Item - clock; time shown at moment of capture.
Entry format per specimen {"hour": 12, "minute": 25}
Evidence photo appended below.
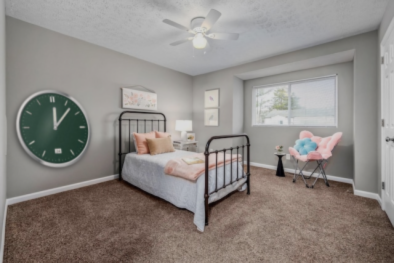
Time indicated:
{"hour": 12, "minute": 7}
